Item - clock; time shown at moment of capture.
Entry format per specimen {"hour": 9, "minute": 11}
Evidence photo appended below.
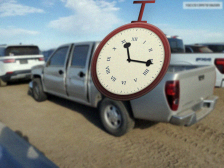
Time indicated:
{"hour": 11, "minute": 16}
